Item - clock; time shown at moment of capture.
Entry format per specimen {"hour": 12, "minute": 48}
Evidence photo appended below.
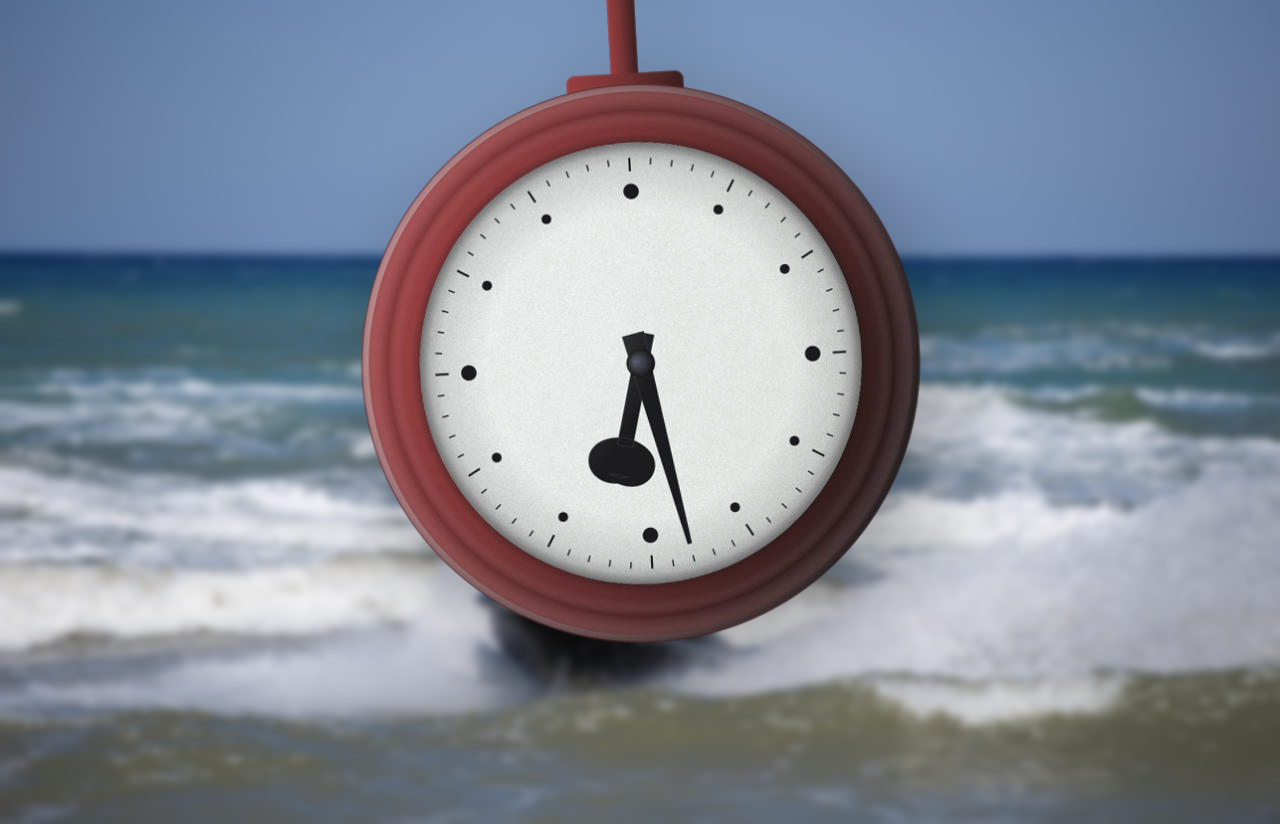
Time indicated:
{"hour": 6, "minute": 28}
